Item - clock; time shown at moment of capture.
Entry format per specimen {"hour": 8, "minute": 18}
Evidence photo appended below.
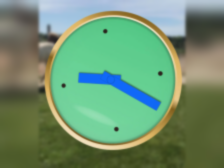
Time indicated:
{"hour": 9, "minute": 21}
